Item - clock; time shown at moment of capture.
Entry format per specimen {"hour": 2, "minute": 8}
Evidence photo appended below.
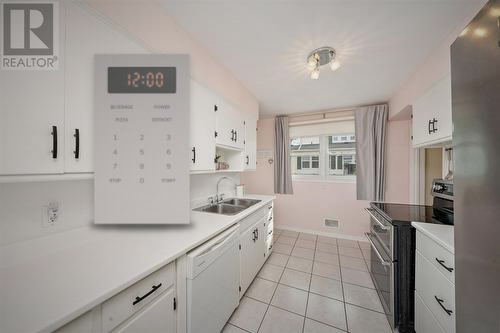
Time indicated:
{"hour": 12, "minute": 0}
